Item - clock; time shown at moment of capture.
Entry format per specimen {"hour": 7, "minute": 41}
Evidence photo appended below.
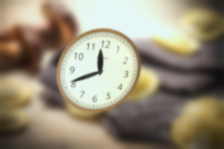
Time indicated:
{"hour": 11, "minute": 41}
